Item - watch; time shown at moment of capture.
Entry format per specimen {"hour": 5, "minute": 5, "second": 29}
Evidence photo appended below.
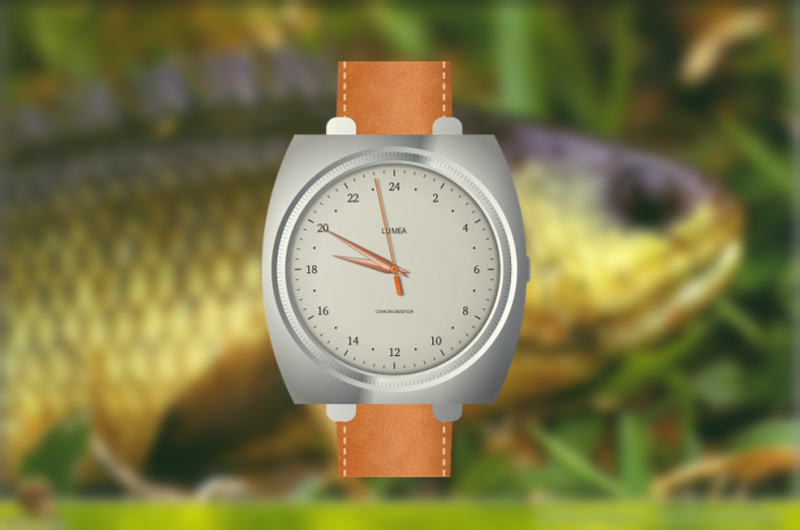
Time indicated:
{"hour": 18, "minute": 49, "second": 58}
